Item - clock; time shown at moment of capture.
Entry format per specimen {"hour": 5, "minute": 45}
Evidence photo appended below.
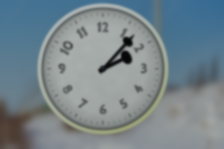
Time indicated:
{"hour": 2, "minute": 7}
